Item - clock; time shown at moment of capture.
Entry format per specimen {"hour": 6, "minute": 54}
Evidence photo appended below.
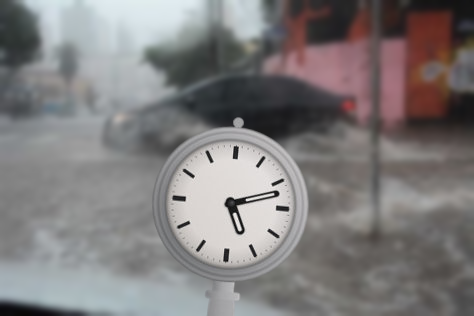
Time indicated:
{"hour": 5, "minute": 12}
